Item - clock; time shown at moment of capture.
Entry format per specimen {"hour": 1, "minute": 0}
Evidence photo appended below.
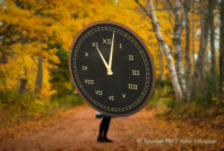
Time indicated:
{"hour": 11, "minute": 2}
